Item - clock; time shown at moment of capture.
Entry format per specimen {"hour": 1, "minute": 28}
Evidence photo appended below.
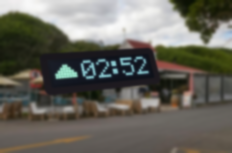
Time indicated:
{"hour": 2, "minute": 52}
